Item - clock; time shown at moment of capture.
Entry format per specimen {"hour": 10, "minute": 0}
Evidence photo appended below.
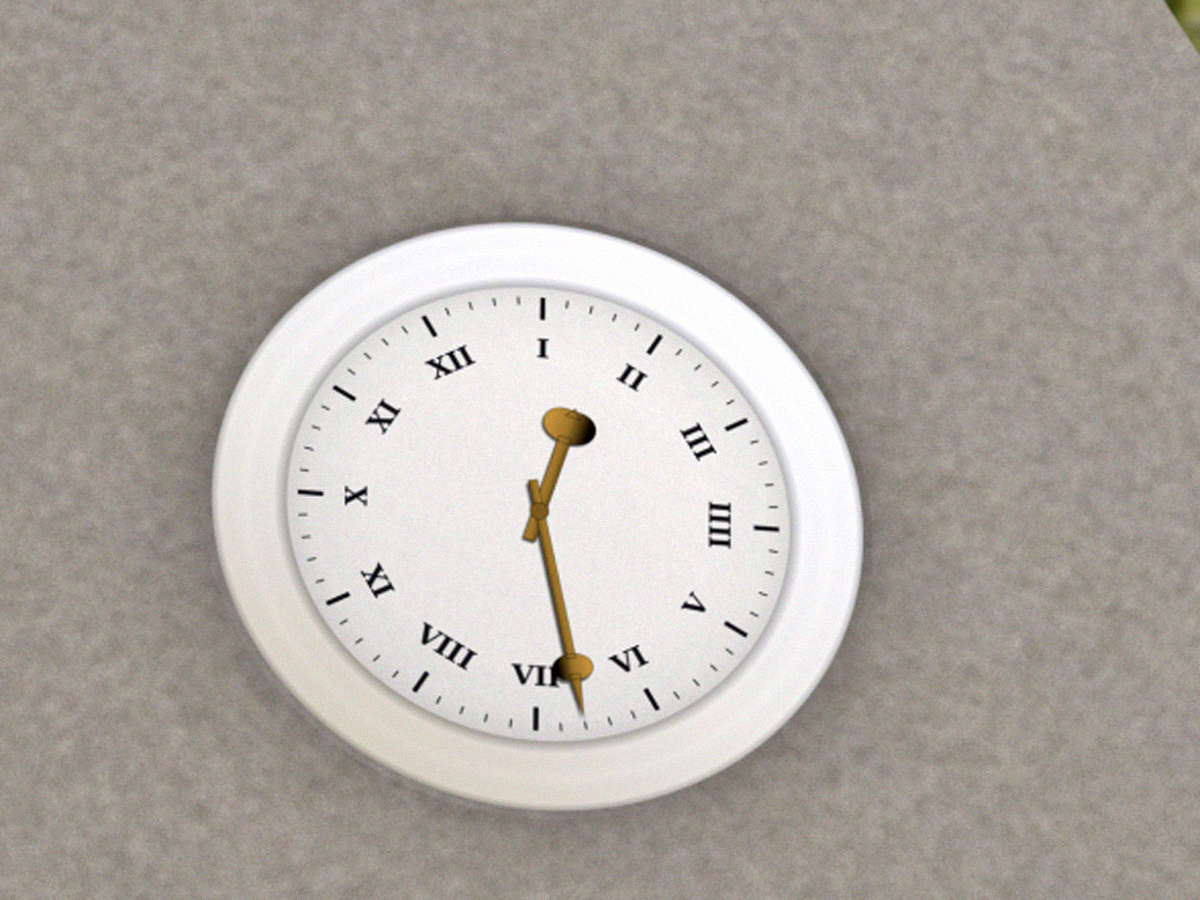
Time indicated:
{"hour": 1, "minute": 33}
